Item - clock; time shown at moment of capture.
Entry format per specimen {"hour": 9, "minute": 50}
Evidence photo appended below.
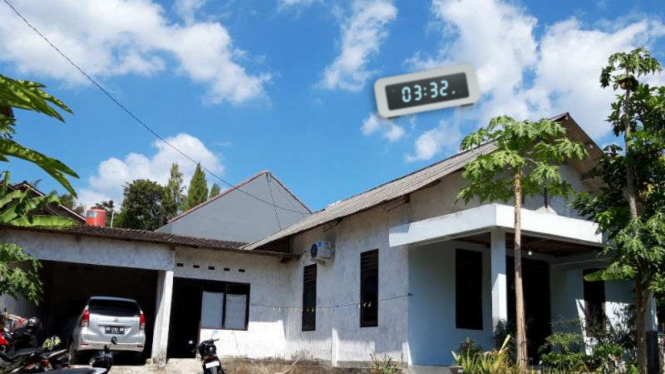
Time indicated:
{"hour": 3, "minute": 32}
